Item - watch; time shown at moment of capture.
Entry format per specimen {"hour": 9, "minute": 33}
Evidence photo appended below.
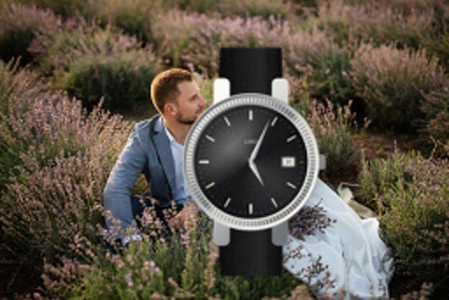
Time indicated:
{"hour": 5, "minute": 4}
